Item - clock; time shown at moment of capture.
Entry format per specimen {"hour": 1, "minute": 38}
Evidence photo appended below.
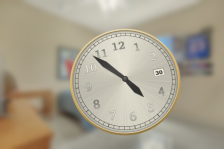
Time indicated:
{"hour": 4, "minute": 53}
